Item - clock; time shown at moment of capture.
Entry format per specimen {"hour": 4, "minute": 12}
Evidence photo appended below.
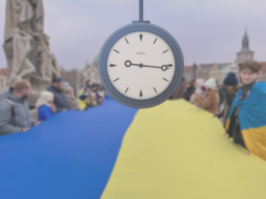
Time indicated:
{"hour": 9, "minute": 16}
